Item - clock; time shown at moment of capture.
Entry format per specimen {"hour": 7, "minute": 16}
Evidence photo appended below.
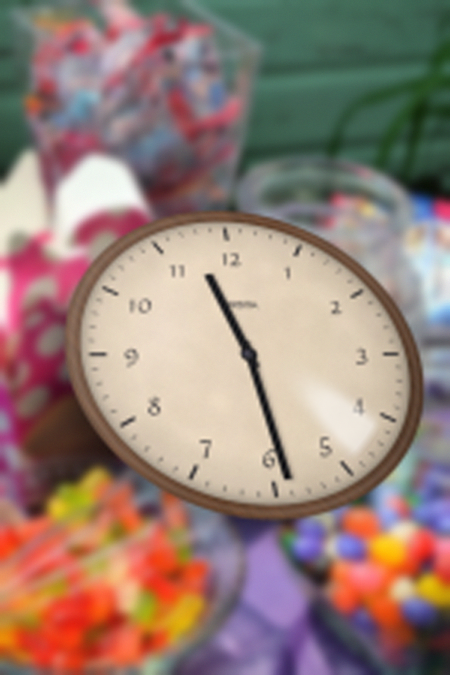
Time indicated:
{"hour": 11, "minute": 29}
